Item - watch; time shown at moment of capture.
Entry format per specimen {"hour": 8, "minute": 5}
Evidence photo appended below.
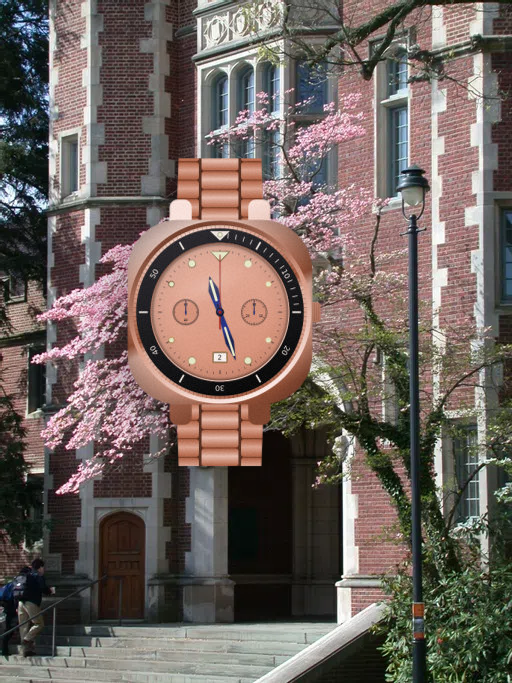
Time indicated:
{"hour": 11, "minute": 27}
